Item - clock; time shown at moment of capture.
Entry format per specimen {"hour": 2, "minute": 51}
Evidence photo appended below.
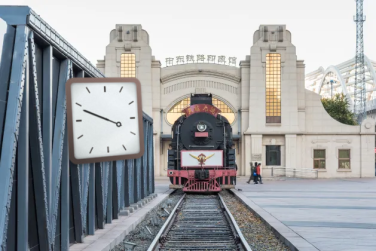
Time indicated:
{"hour": 3, "minute": 49}
